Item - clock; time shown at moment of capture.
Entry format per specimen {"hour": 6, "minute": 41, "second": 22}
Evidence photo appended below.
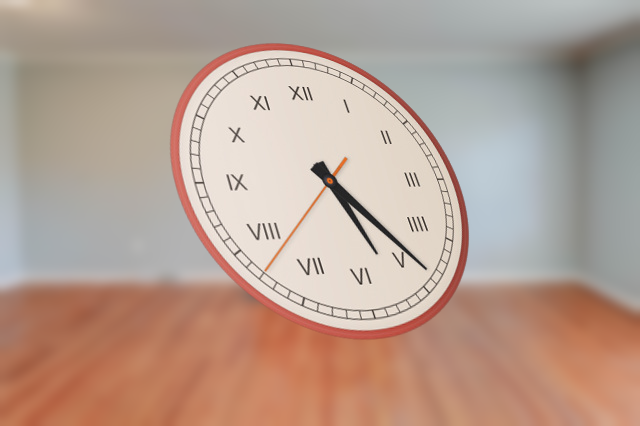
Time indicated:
{"hour": 5, "minute": 23, "second": 38}
